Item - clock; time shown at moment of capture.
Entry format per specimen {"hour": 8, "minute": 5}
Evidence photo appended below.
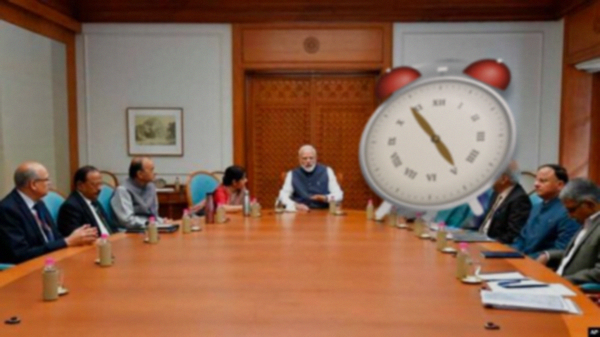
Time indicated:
{"hour": 4, "minute": 54}
